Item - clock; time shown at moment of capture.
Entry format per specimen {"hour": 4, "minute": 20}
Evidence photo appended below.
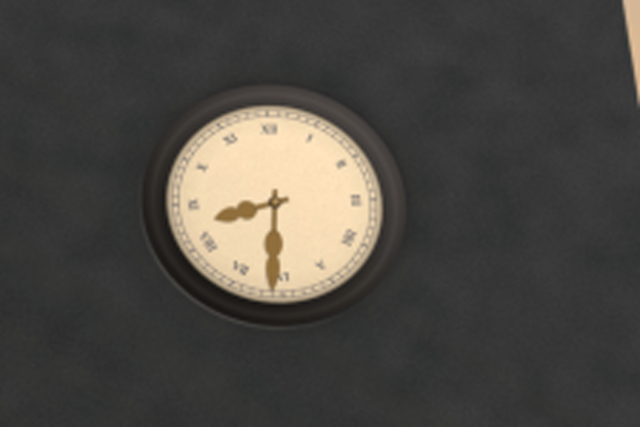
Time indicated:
{"hour": 8, "minute": 31}
